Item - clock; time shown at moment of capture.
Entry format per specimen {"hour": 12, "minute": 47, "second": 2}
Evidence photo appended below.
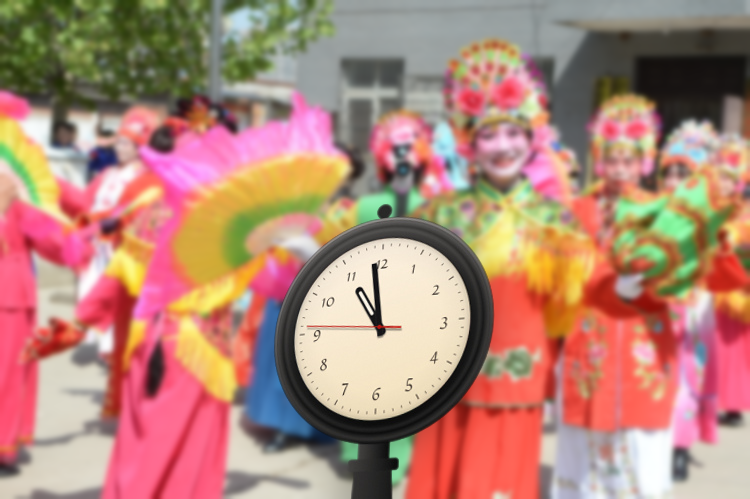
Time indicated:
{"hour": 10, "minute": 58, "second": 46}
